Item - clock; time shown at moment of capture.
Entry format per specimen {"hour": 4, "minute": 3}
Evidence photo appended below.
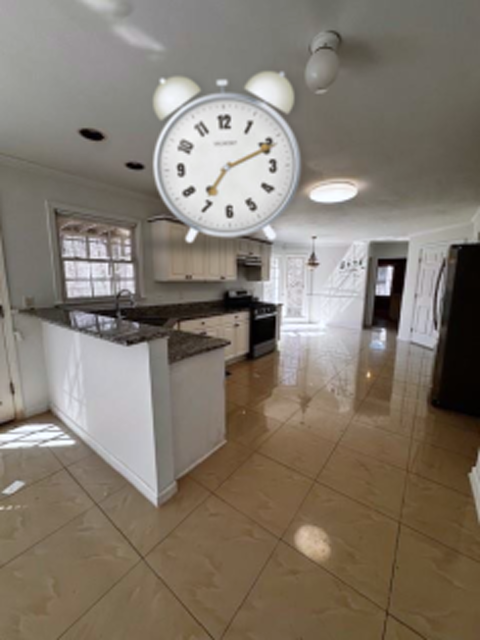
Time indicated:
{"hour": 7, "minute": 11}
